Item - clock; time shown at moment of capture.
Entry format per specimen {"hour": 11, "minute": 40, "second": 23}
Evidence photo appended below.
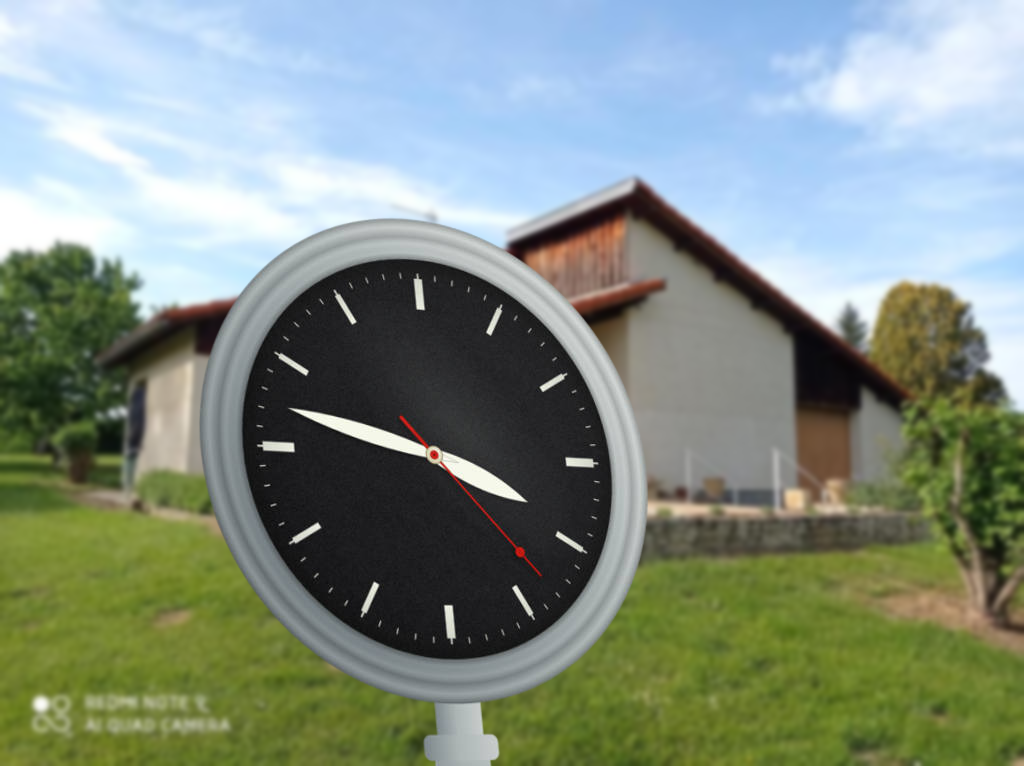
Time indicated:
{"hour": 3, "minute": 47, "second": 23}
